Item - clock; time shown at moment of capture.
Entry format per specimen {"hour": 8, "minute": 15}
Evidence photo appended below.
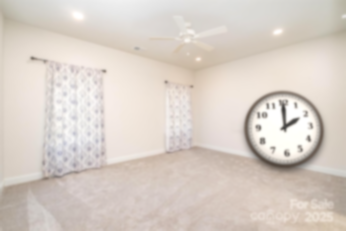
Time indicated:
{"hour": 2, "minute": 0}
